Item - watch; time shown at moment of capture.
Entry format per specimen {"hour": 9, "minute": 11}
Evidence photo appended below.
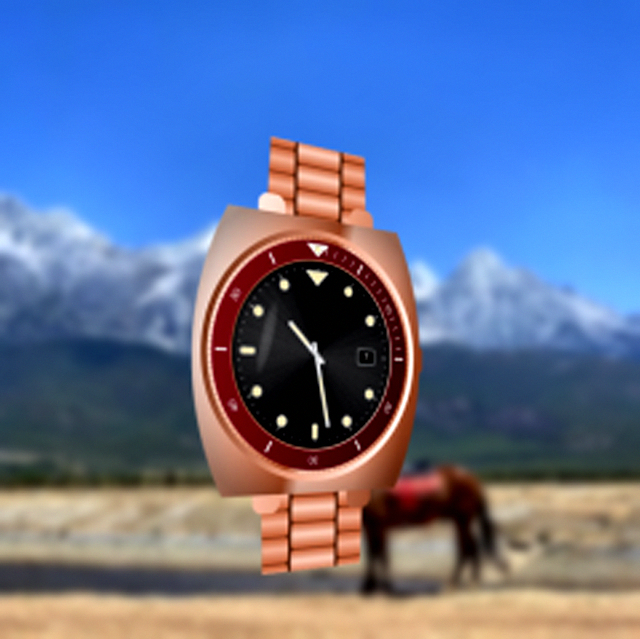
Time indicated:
{"hour": 10, "minute": 28}
